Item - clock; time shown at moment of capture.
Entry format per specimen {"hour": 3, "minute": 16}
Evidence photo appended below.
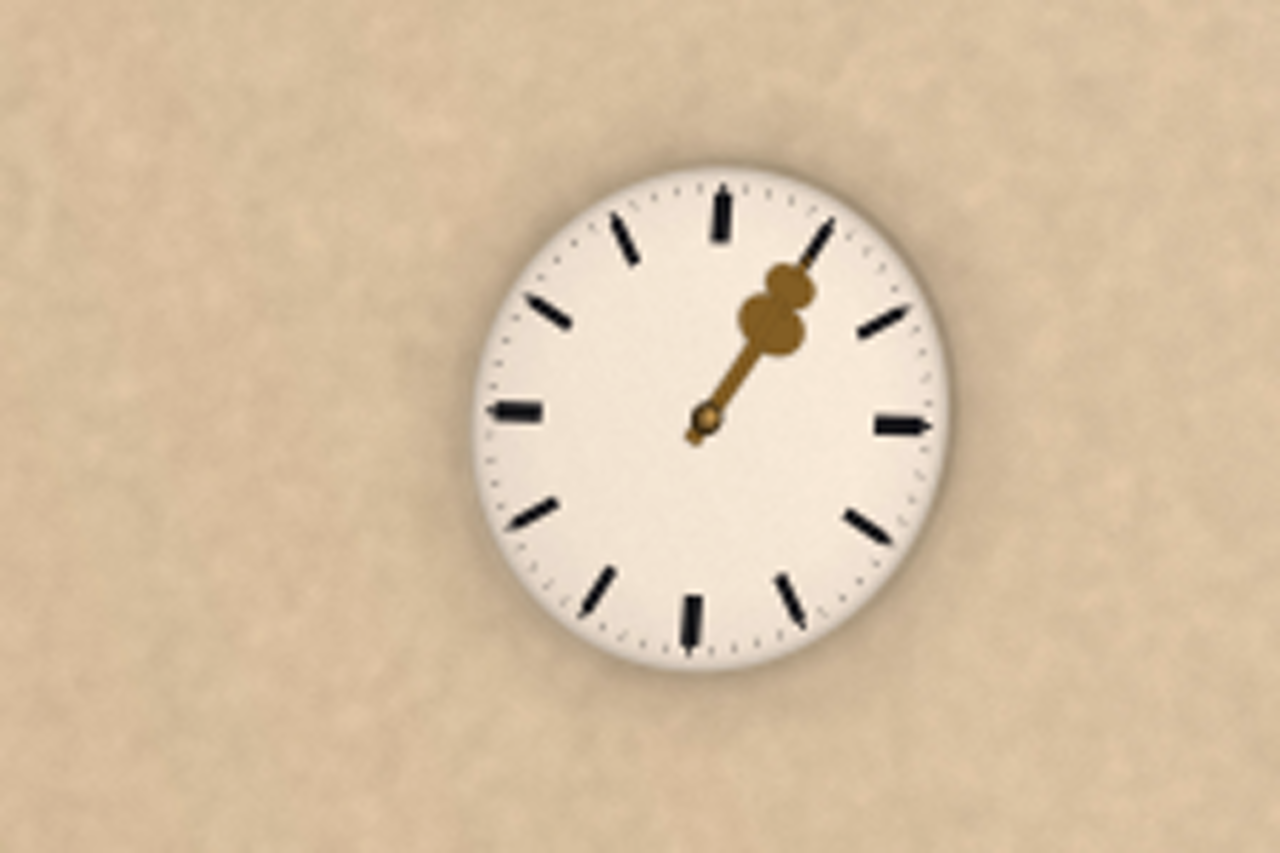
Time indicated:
{"hour": 1, "minute": 5}
